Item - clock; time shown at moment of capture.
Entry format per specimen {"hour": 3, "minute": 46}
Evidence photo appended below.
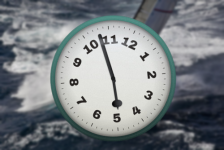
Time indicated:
{"hour": 4, "minute": 53}
